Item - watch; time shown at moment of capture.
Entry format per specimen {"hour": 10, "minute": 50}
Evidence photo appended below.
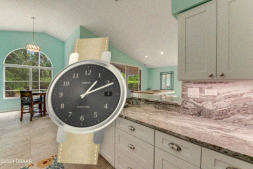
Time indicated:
{"hour": 1, "minute": 11}
